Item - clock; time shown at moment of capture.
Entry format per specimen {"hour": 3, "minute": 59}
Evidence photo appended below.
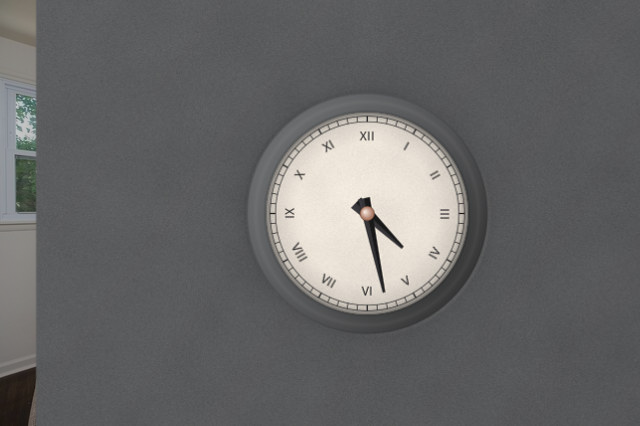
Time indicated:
{"hour": 4, "minute": 28}
